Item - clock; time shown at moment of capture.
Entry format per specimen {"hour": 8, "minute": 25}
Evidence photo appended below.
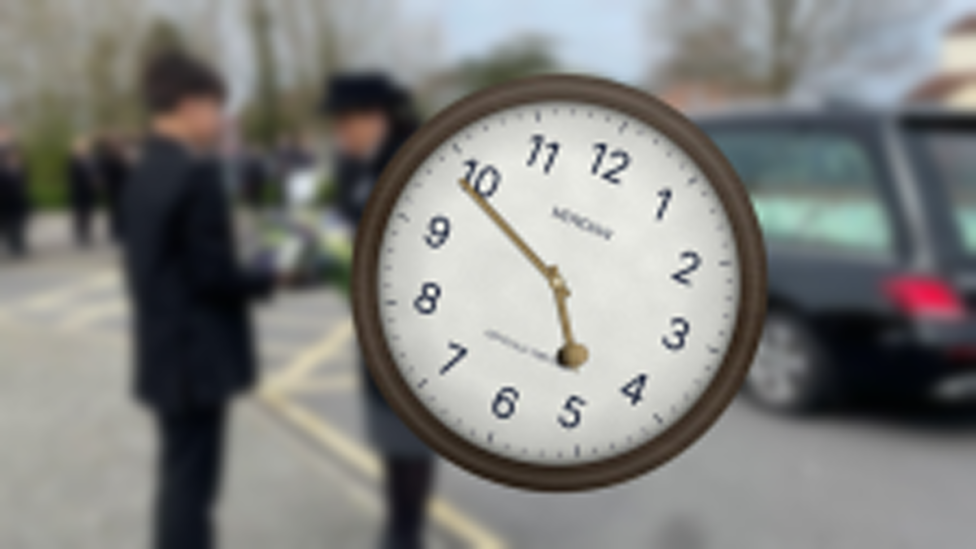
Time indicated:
{"hour": 4, "minute": 49}
